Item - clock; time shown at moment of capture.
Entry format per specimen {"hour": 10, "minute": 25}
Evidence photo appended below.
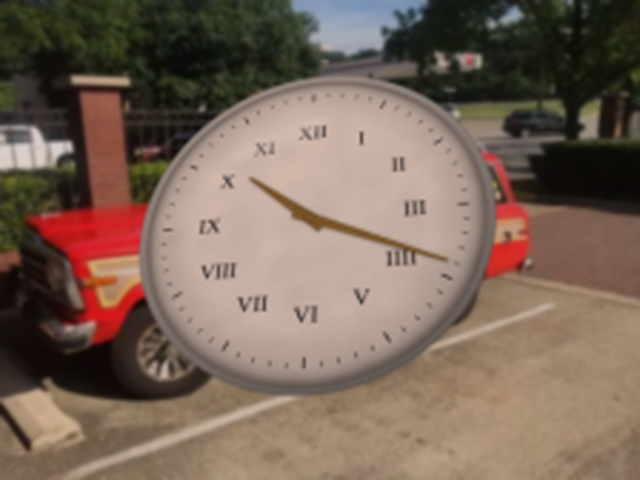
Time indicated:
{"hour": 10, "minute": 19}
